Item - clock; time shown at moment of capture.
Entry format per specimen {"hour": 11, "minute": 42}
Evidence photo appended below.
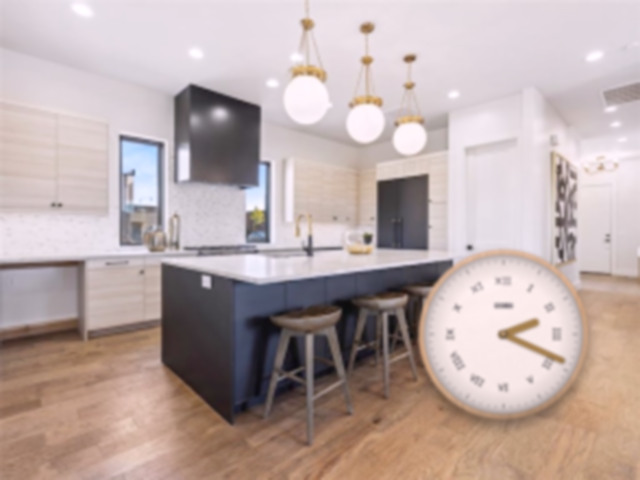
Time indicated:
{"hour": 2, "minute": 19}
